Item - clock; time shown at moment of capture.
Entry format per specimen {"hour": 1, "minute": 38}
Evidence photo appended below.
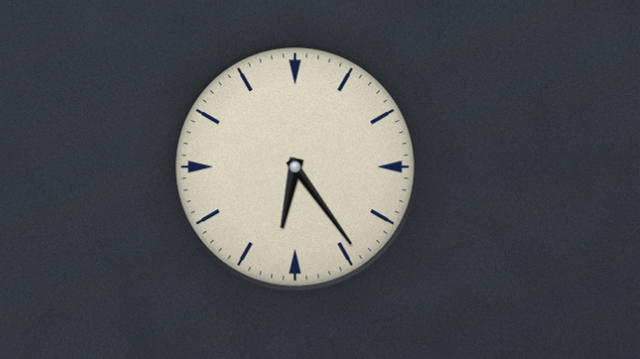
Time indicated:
{"hour": 6, "minute": 24}
